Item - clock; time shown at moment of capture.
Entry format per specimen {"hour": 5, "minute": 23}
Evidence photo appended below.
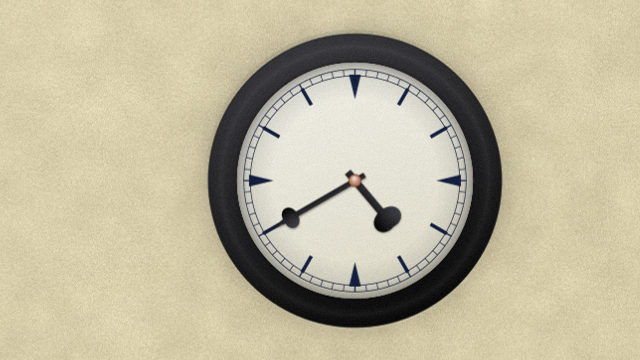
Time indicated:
{"hour": 4, "minute": 40}
